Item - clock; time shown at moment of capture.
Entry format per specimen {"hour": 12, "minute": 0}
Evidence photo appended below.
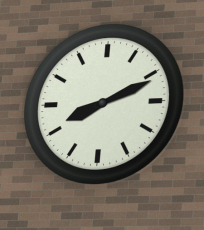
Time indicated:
{"hour": 8, "minute": 11}
